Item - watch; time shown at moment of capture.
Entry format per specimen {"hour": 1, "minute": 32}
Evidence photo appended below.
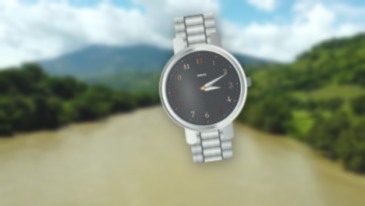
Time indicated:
{"hour": 3, "minute": 11}
